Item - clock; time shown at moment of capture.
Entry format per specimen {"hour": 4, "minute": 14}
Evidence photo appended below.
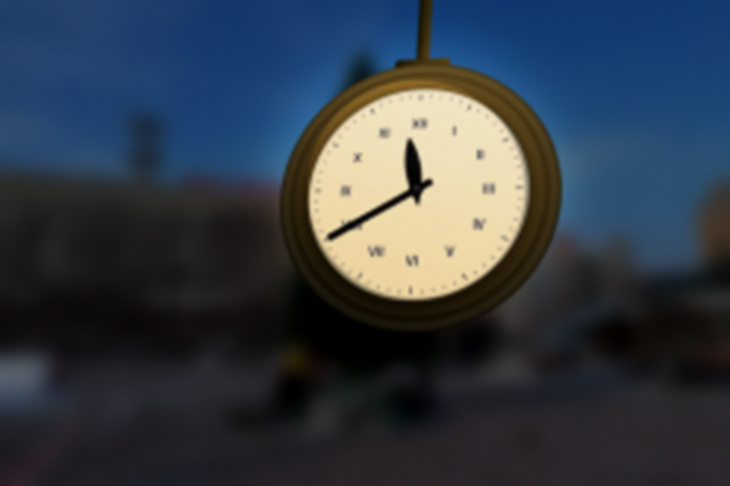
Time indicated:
{"hour": 11, "minute": 40}
